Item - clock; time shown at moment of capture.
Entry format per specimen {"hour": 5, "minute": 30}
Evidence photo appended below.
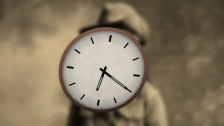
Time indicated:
{"hour": 6, "minute": 20}
